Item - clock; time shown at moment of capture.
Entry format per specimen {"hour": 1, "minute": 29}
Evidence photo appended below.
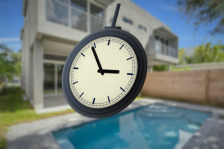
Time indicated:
{"hour": 2, "minute": 54}
